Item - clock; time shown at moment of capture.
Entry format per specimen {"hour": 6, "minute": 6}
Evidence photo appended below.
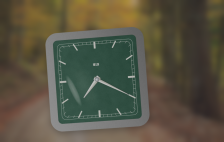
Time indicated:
{"hour": 7, "minute": 20}
